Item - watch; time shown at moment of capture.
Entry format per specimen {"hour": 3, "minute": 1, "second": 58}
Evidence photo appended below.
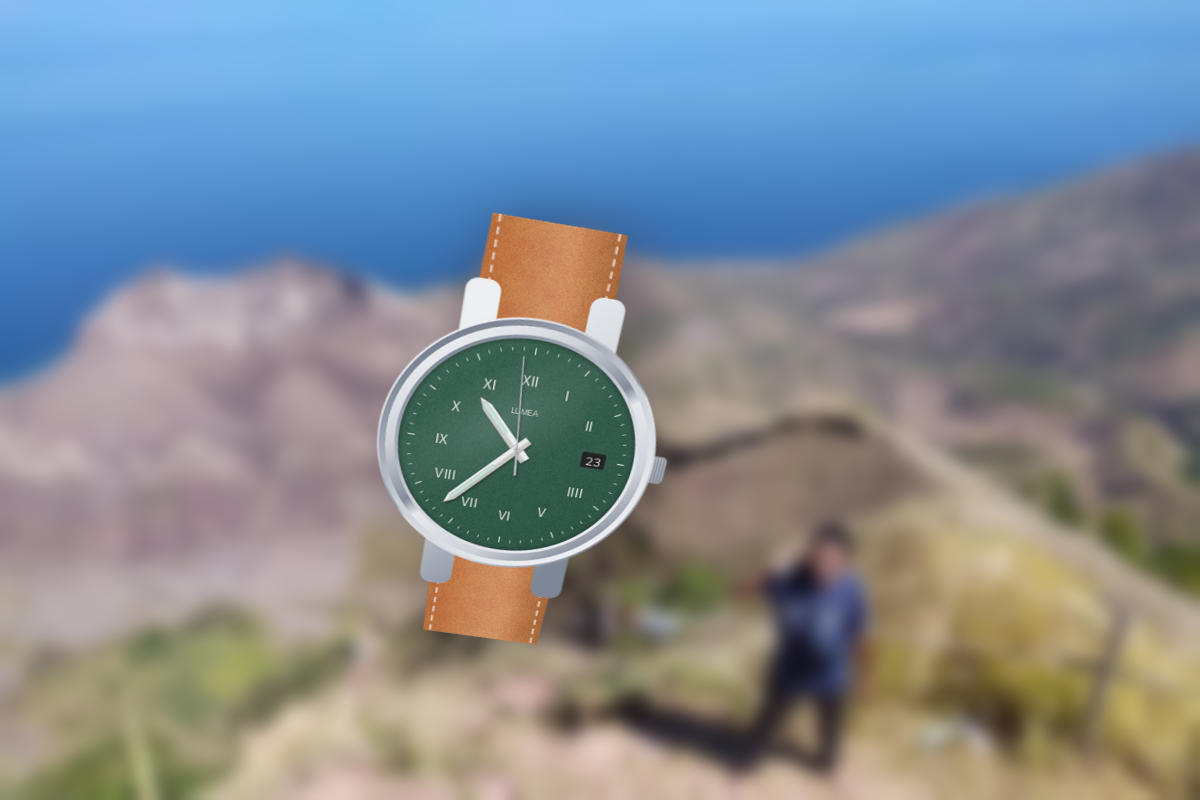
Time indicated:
{"hour": 10, "minute": 36, "second": 59}
